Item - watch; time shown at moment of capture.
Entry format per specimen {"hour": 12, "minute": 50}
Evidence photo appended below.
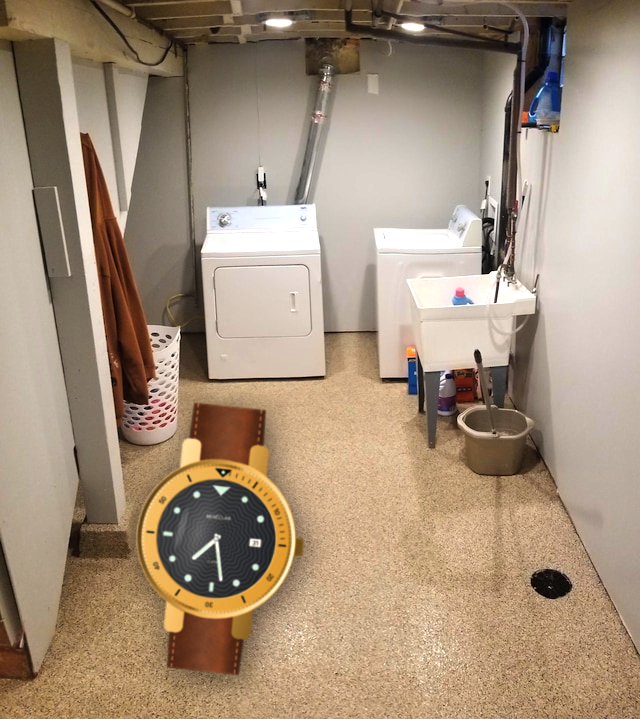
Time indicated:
{"hour": 7, "minute": 28}
